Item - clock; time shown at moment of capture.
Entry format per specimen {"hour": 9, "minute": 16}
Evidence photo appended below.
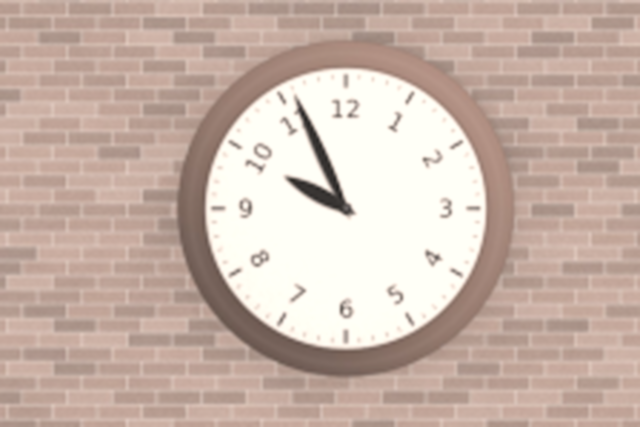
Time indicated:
{"hour": 9, "minute": 56}
